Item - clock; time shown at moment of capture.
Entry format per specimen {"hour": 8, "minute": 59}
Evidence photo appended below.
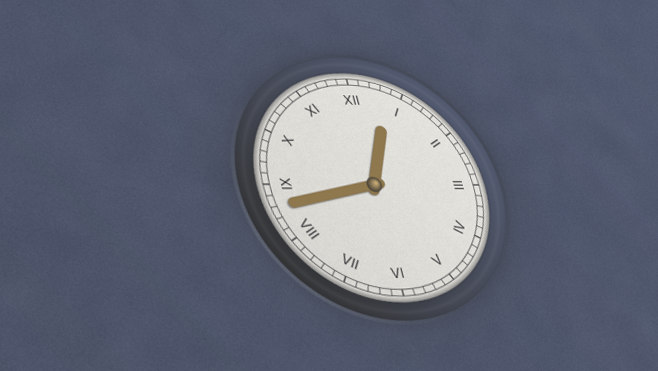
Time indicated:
{"hour": 12, "minute": 43}
